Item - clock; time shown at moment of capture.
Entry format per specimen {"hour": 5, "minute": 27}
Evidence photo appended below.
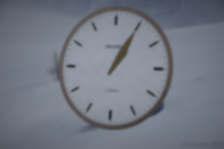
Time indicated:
{"hour": 1, "minute": 5}
